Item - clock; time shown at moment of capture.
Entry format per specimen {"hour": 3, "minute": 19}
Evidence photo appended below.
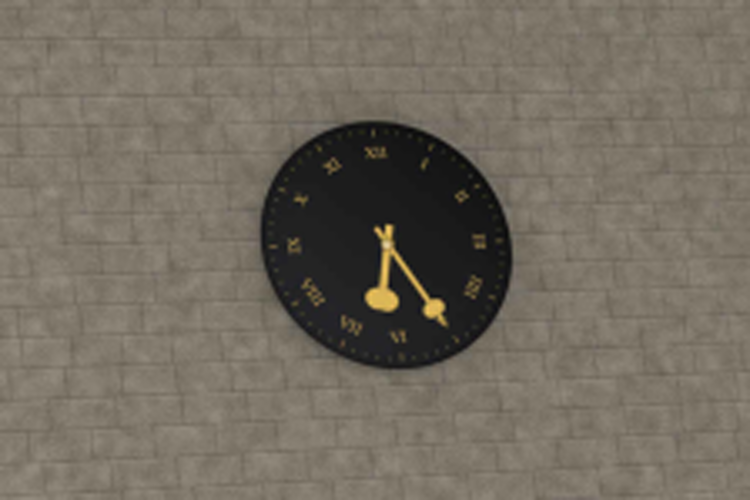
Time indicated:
{"hour": 6, "minute": 25}
